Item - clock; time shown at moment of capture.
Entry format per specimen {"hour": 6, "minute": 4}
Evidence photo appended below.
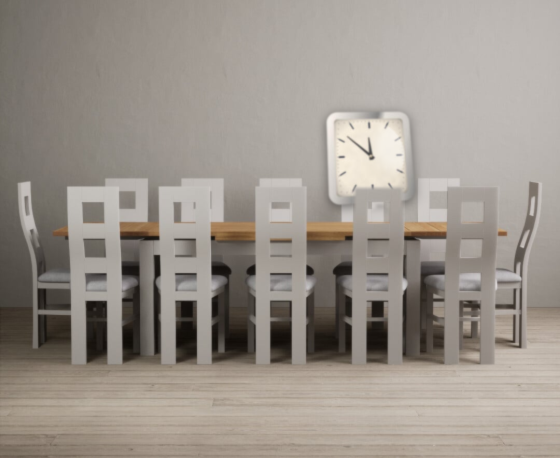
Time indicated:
{"hour": 11, "minute": 52}
